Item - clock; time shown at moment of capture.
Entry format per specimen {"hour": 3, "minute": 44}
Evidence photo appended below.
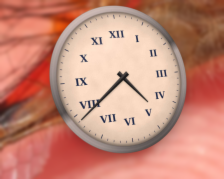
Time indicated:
{"hour": 4, "minute": 39}
